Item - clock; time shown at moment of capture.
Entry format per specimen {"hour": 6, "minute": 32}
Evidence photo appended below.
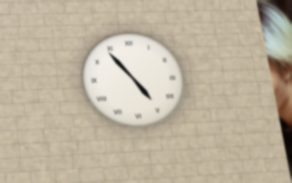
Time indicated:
{"hour": 4, "minute": 54}
